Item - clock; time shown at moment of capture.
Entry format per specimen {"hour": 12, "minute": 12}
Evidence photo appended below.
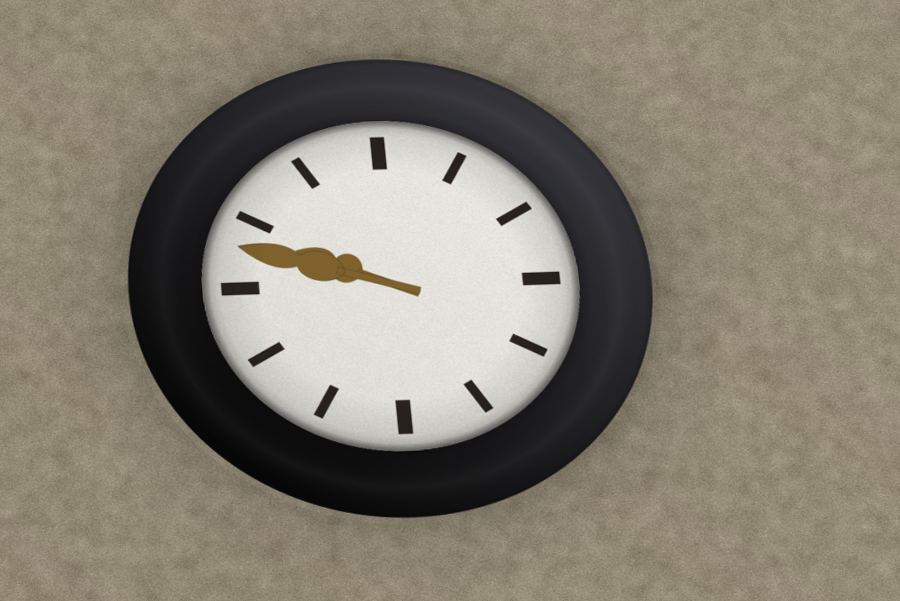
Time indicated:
{"hour": 9, "minute": 48}
